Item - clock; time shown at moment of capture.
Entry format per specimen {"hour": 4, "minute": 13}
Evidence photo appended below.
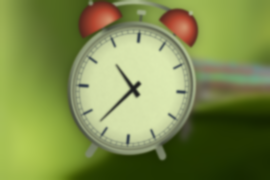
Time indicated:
{"hour": 10, "minute": 37}
